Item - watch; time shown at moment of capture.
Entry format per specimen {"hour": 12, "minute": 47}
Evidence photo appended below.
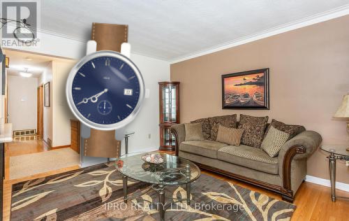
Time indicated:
{"hour": 7, "minute": 40}
